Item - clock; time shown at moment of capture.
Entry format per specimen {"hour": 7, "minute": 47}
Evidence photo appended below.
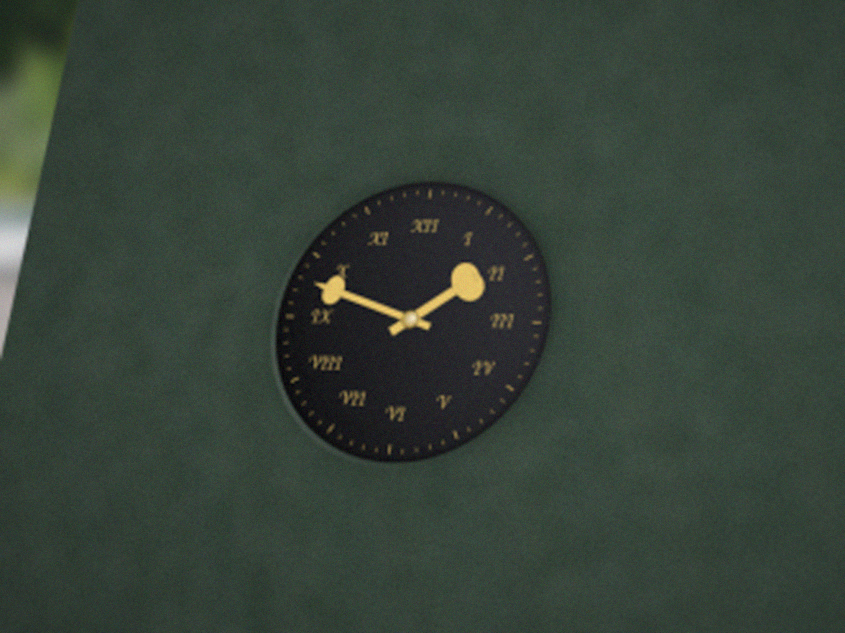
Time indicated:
{"hour": 1, "minute": 48}
